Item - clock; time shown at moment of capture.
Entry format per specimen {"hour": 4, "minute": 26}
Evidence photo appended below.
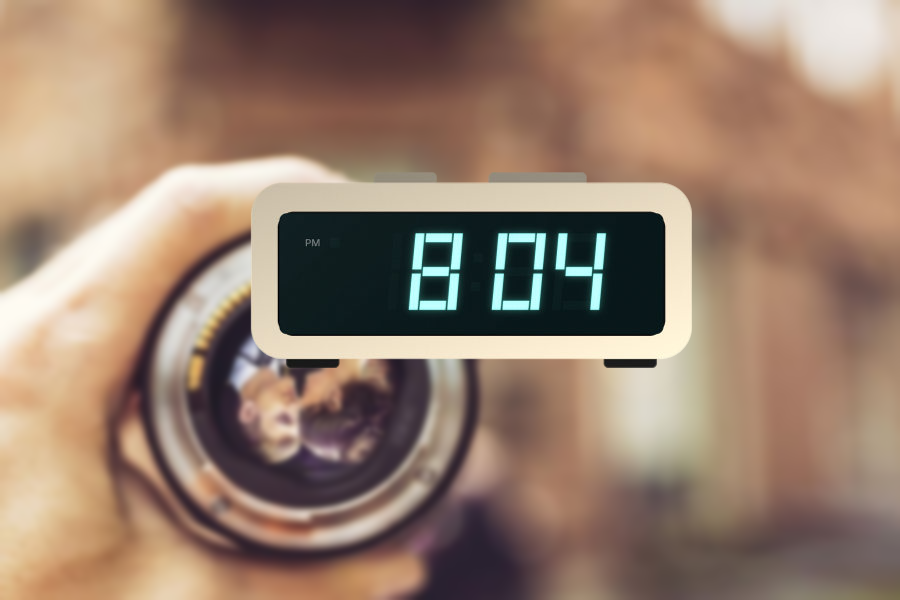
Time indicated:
{"hour": 8, "minute": 4}
